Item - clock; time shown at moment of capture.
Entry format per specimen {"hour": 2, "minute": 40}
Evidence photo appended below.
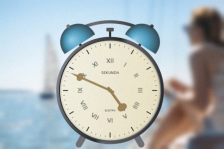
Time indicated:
{"hour": 4, "minute": 49}
